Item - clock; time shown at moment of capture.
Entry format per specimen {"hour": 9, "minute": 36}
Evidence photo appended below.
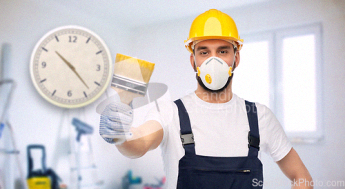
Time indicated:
{"hour": 10, "minute": 23}
